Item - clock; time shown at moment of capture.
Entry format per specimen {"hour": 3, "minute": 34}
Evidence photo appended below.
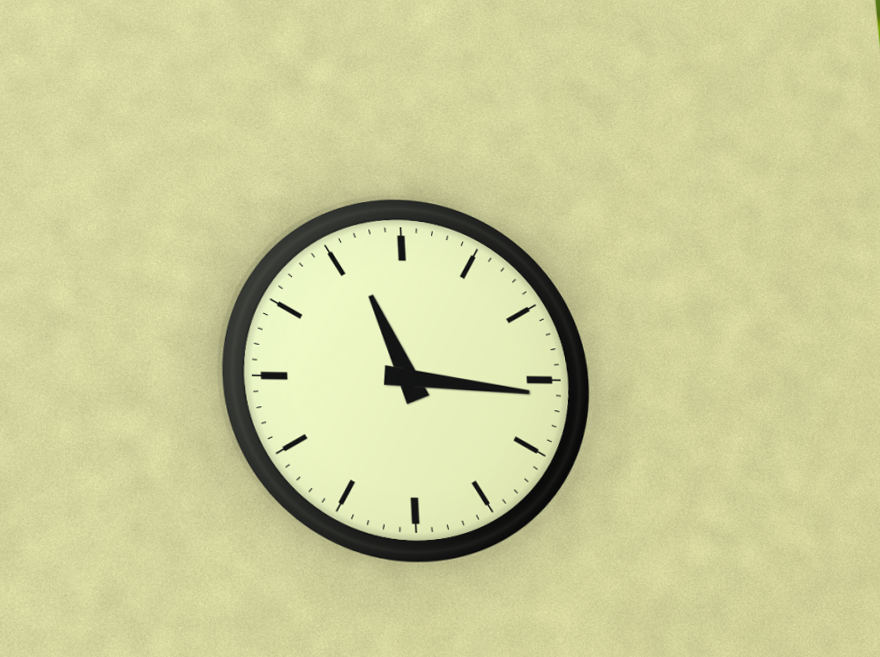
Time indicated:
{"hour": 11, "minute": 16}
